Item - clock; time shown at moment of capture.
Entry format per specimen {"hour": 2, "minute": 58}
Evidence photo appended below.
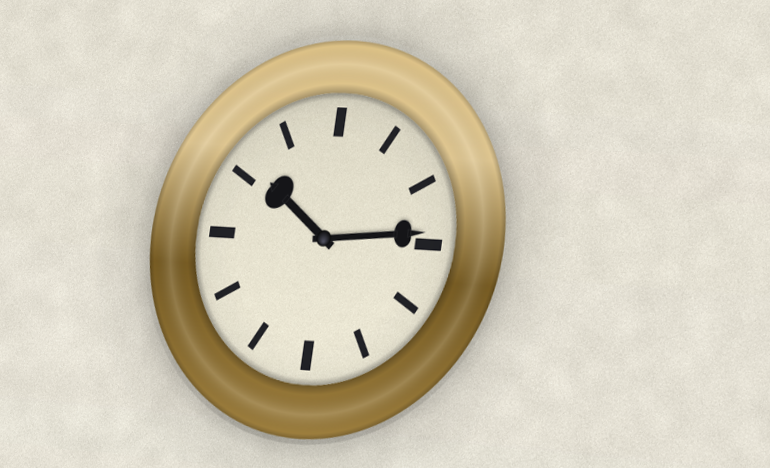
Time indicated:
{"hour": 10, "minute": 14}
